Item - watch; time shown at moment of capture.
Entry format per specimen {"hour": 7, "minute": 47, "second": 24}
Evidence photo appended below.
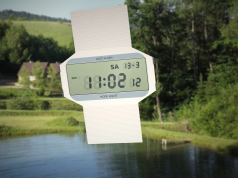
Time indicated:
{"hour": 11, "minute": 2, "second": 12}
